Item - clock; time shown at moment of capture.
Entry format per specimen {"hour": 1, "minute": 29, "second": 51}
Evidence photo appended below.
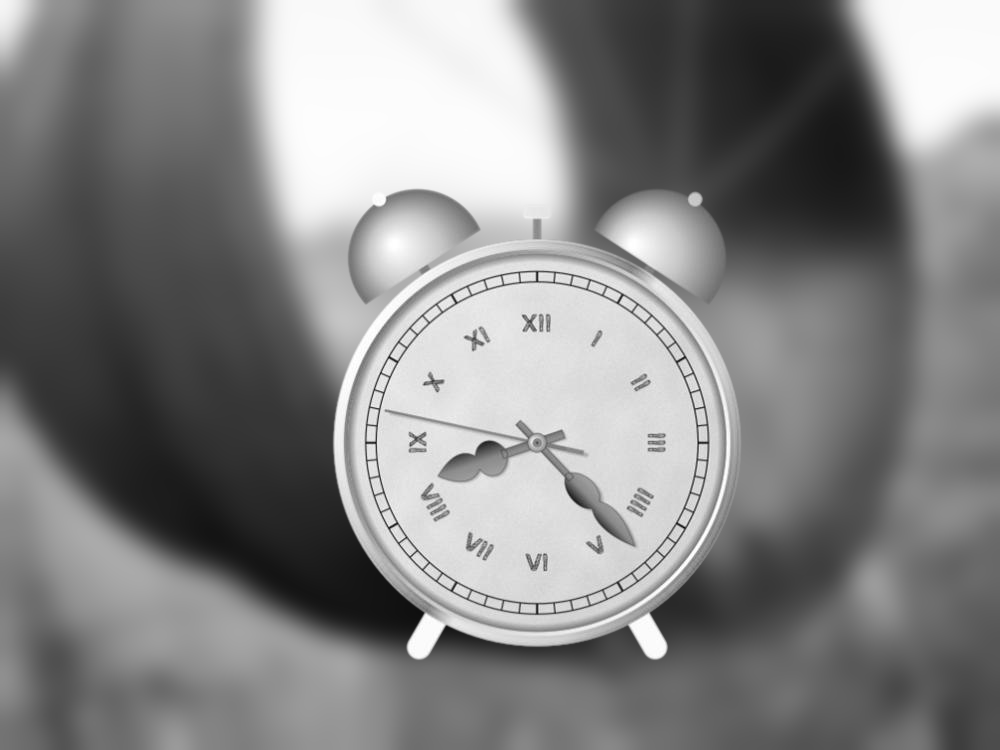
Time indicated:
{"hour": 8, "minute": 22, "second": 47}
